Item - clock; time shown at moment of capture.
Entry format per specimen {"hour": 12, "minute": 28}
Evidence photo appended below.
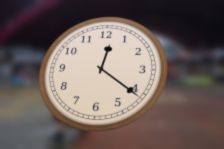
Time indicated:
{"hour": 12, "minute": 21}
